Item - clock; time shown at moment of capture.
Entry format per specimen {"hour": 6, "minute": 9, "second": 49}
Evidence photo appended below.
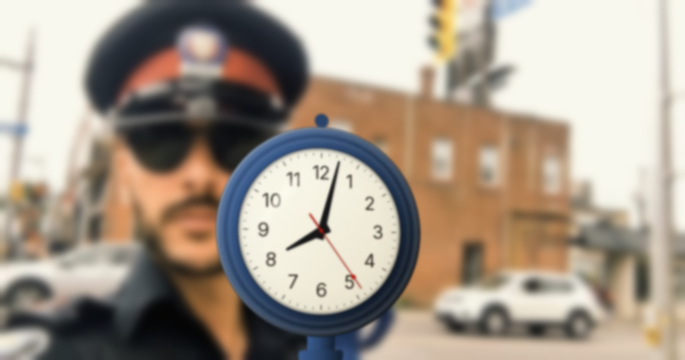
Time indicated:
{"hour": 8, "minute": 2, "second": 24}
